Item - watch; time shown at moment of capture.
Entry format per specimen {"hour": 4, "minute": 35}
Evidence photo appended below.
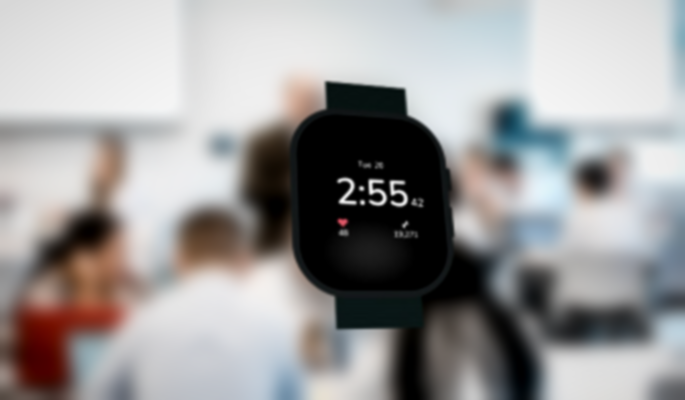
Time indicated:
{"hour": 2, "minute": 55}
